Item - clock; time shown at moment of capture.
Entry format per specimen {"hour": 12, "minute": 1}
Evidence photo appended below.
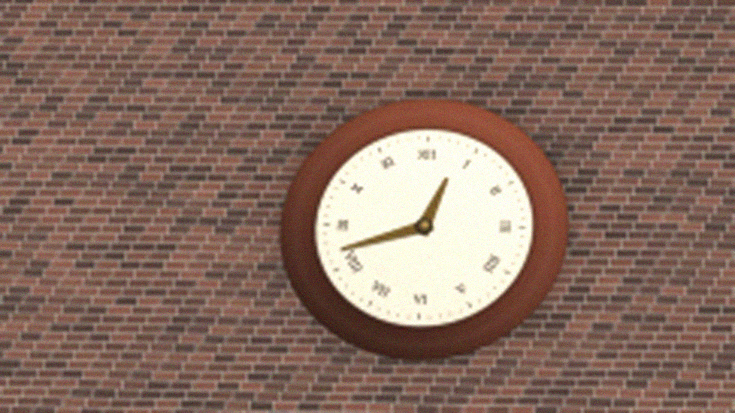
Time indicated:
{"hour": 12, "minute": 42}
